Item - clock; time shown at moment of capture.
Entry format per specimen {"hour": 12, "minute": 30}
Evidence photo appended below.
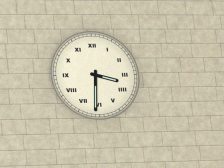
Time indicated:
{"hour": 3, "minute": 31}
